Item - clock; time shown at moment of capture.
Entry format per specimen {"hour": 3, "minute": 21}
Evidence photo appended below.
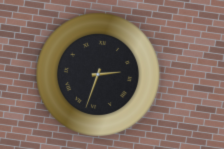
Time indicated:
{"hour": 2, "minute": 32}
